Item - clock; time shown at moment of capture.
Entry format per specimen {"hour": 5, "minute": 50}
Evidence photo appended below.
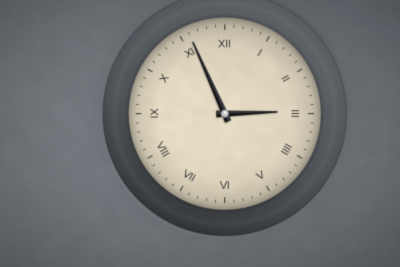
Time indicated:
{"hour": 2, "minute": 56}
